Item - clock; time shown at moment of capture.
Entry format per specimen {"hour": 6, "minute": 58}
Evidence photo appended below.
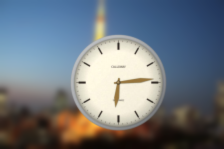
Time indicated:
{"hour": 6, "minute": 14}
